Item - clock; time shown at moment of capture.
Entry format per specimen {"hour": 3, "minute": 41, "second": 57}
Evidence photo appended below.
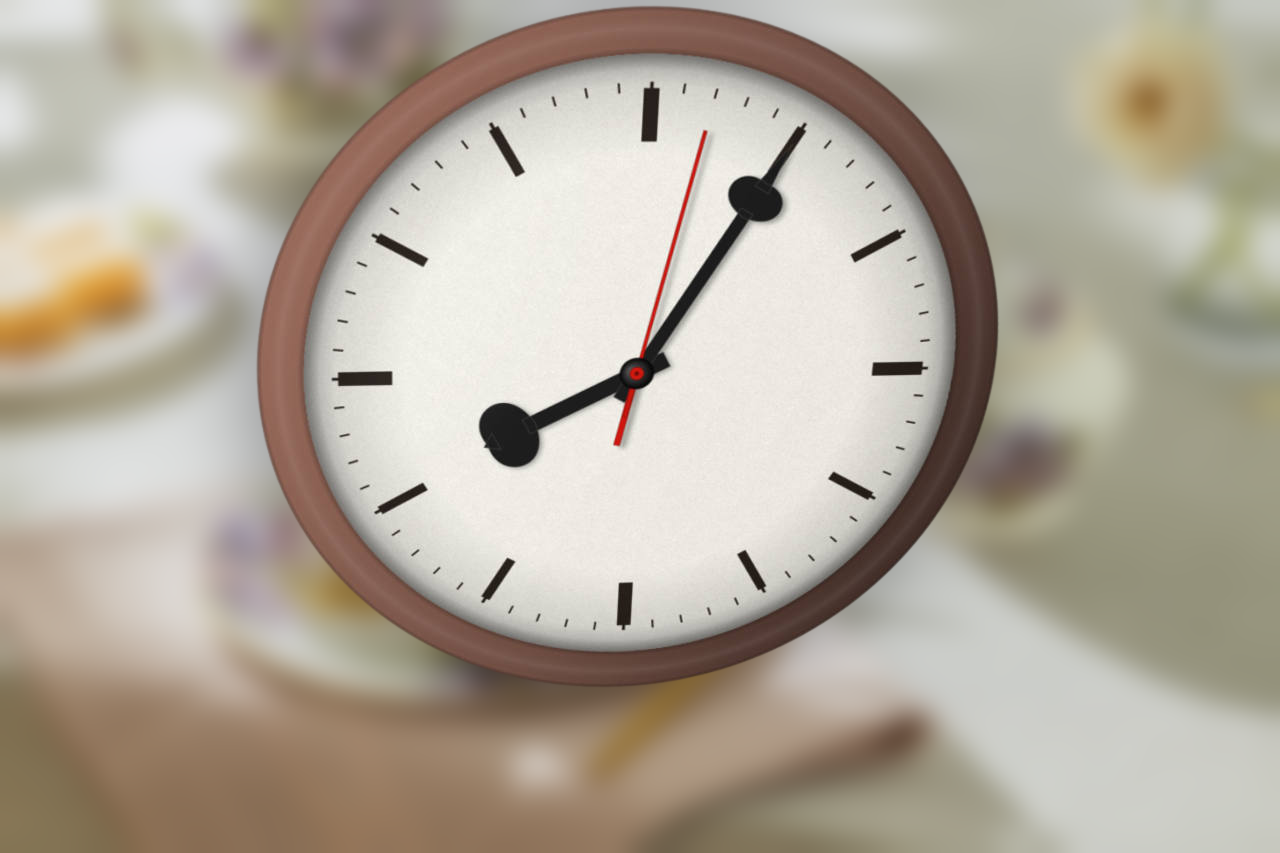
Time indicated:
{"hour": 8, "minute": 5, "second": 2}
